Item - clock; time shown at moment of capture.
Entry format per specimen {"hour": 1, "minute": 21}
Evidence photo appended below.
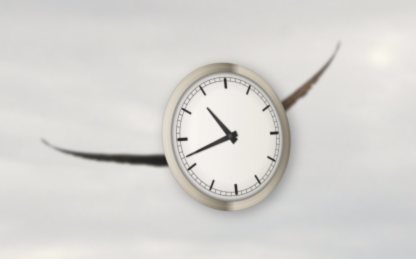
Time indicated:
{"hour": 10, "minute": 42}
